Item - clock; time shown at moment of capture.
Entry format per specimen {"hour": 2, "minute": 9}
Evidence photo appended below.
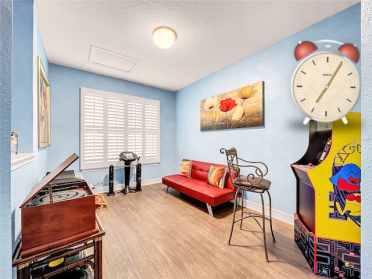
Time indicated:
{"hour": 7, "minute": 5}
